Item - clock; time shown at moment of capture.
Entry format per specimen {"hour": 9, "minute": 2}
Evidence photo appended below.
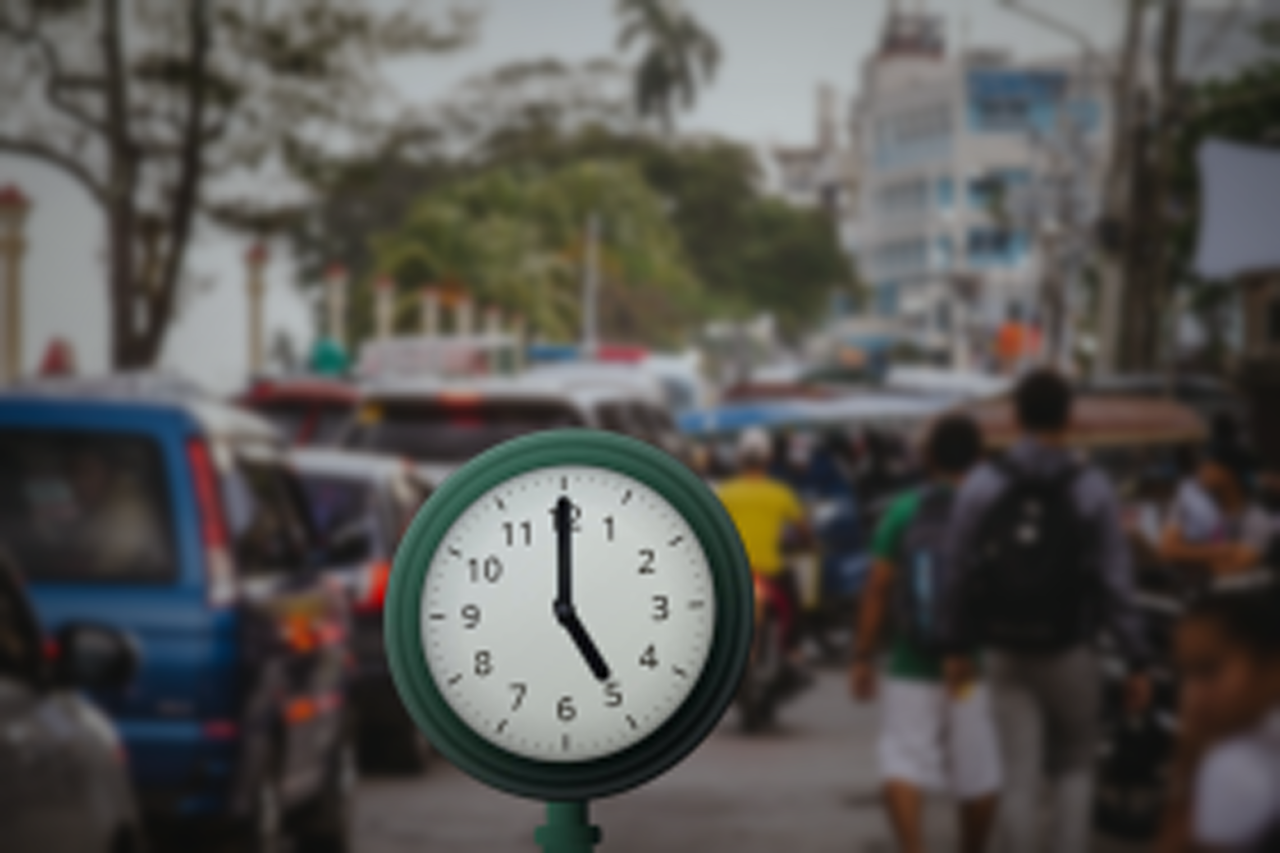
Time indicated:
{"hour": 5, "minute": 0}
